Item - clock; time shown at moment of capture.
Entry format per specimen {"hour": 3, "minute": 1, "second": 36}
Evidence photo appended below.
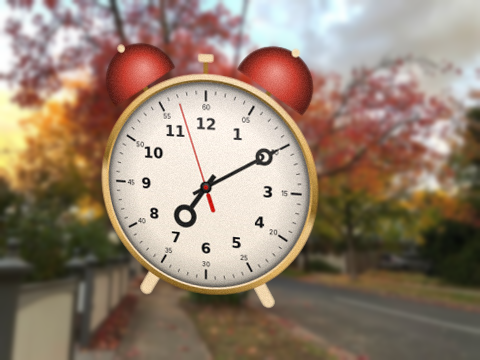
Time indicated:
{"hour": 7, "minute": 9, "second": 57}
